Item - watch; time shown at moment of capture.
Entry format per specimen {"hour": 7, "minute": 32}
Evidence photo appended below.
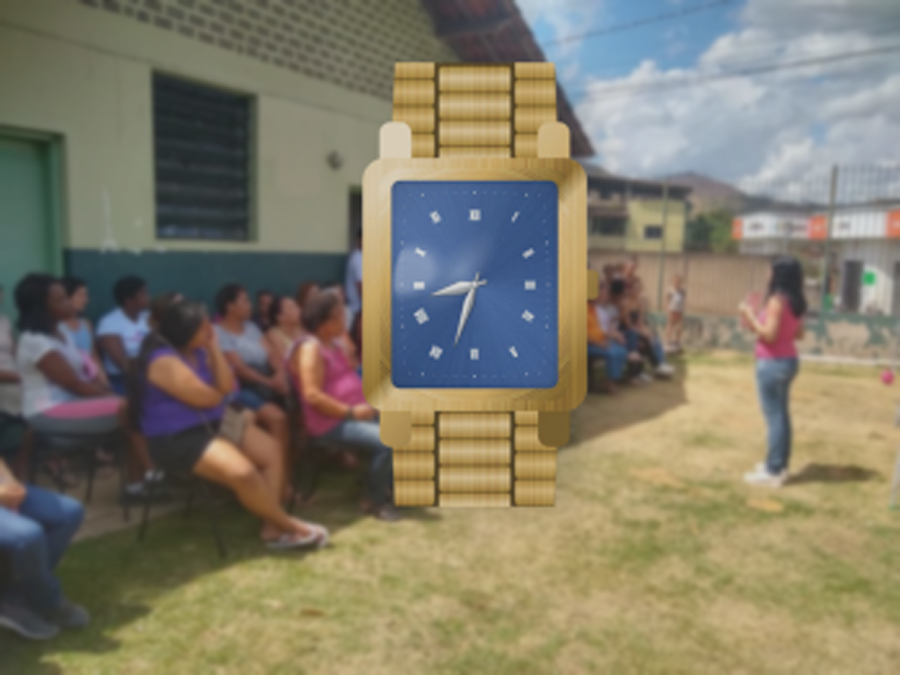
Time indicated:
{"hour": 8, "minute": 33}
